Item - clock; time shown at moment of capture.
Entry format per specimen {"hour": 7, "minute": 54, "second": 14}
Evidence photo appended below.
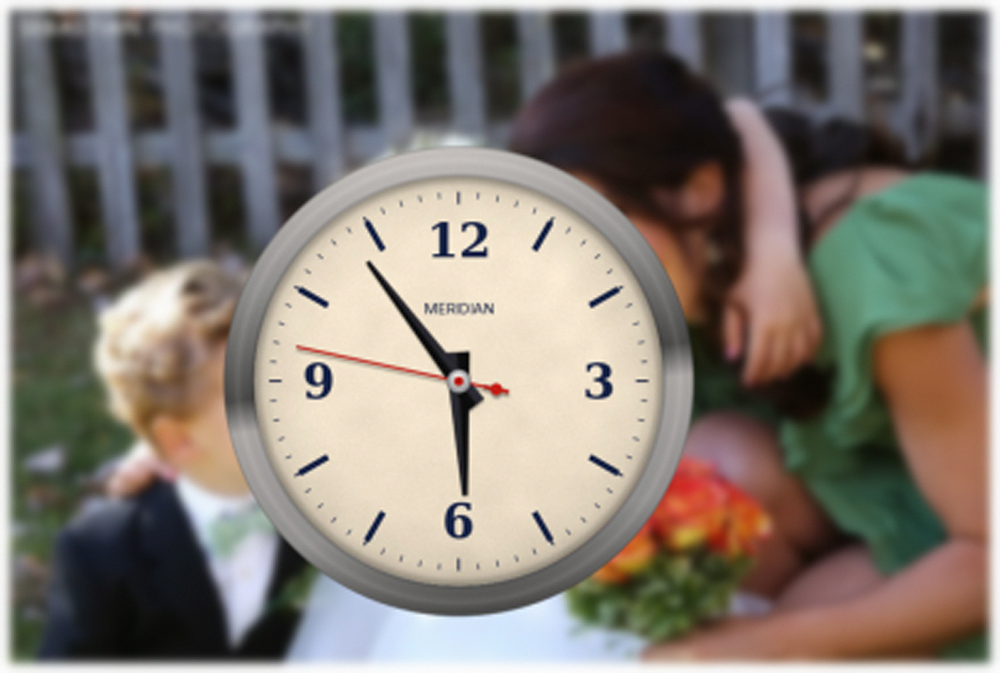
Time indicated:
{"hour": 5, "minute": 53, "second": 47}
